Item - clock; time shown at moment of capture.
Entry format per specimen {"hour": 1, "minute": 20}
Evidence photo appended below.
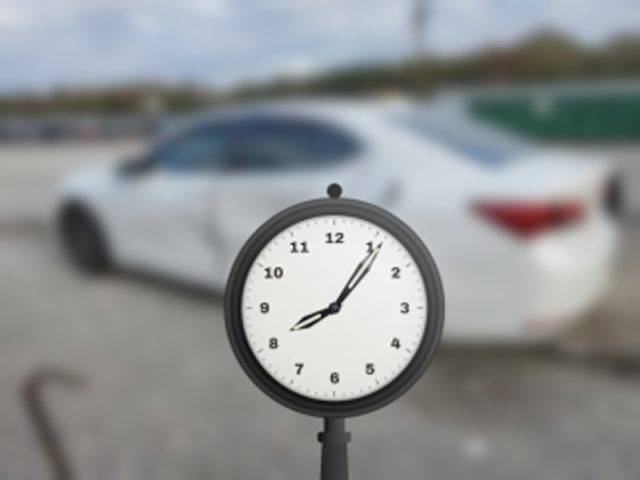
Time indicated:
{"hour": 8, "minute": 6}
